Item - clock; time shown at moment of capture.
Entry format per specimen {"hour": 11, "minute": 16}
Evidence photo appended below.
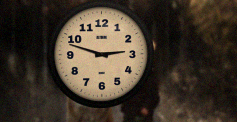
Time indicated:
{"hour": 2, "minute": 48}
